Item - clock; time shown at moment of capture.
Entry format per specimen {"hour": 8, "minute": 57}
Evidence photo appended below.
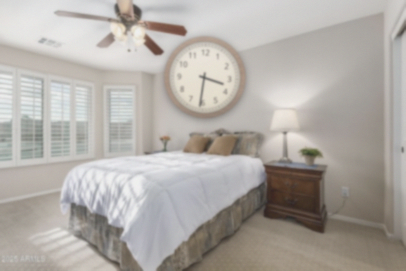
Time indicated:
{"hour": 3, "minute": 31}
